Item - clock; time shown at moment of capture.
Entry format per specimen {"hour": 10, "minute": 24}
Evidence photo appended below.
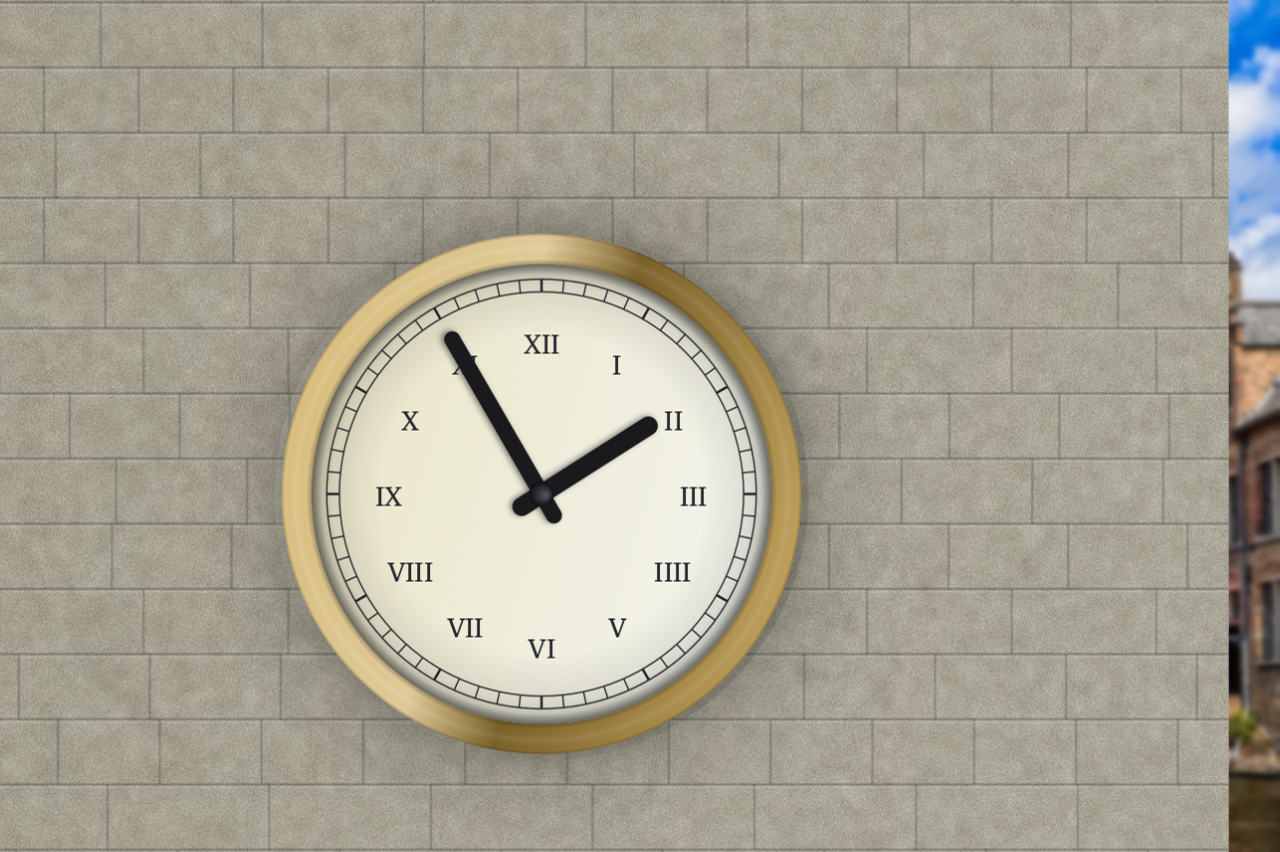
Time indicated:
{"hour": 1, "minute": 55}
